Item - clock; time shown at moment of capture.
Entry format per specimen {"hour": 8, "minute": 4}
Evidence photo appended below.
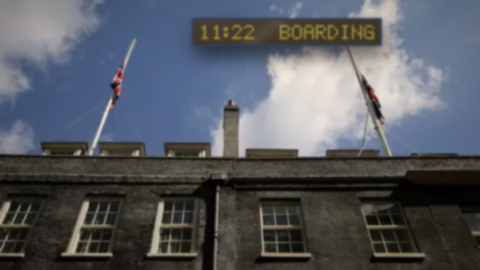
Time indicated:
{"hour": 11, "minute": 22}
